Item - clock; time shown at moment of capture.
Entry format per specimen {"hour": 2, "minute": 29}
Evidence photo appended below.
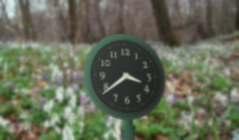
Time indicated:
{"hour": 3, "minute": 39}
